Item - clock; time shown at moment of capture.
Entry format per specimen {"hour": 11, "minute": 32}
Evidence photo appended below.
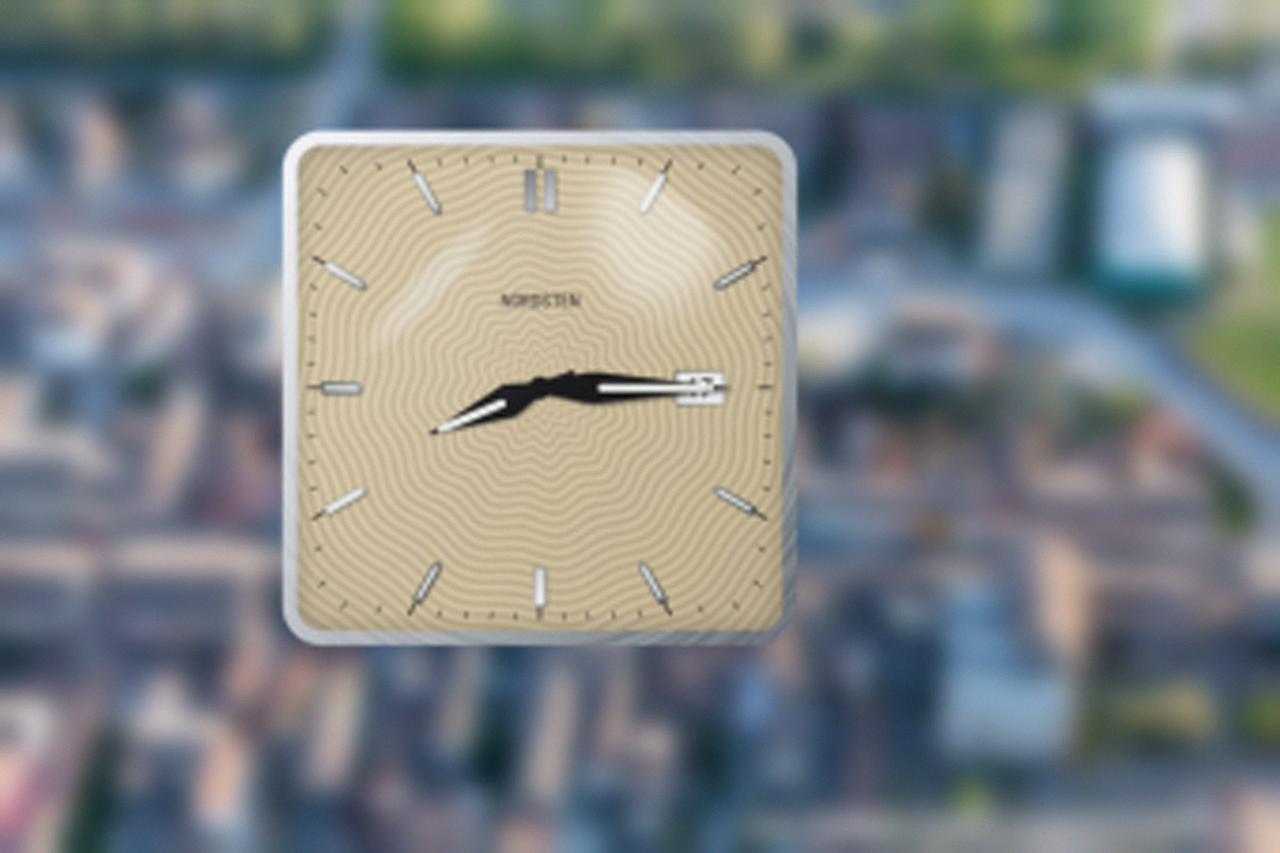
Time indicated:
{"hour": 8, "minute": 15}
